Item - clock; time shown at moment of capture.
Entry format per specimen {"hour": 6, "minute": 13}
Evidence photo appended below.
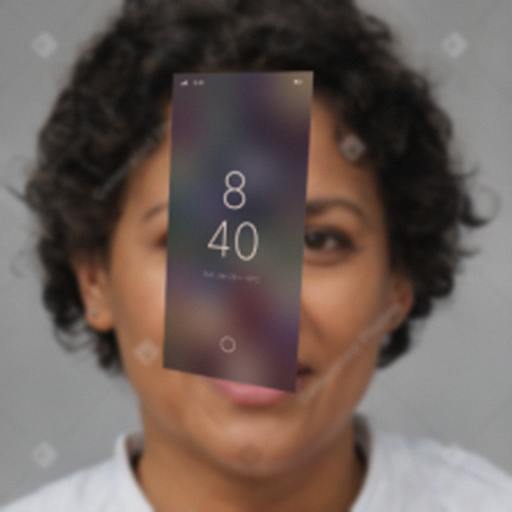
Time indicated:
{"hour": 8, "minute": 40}
